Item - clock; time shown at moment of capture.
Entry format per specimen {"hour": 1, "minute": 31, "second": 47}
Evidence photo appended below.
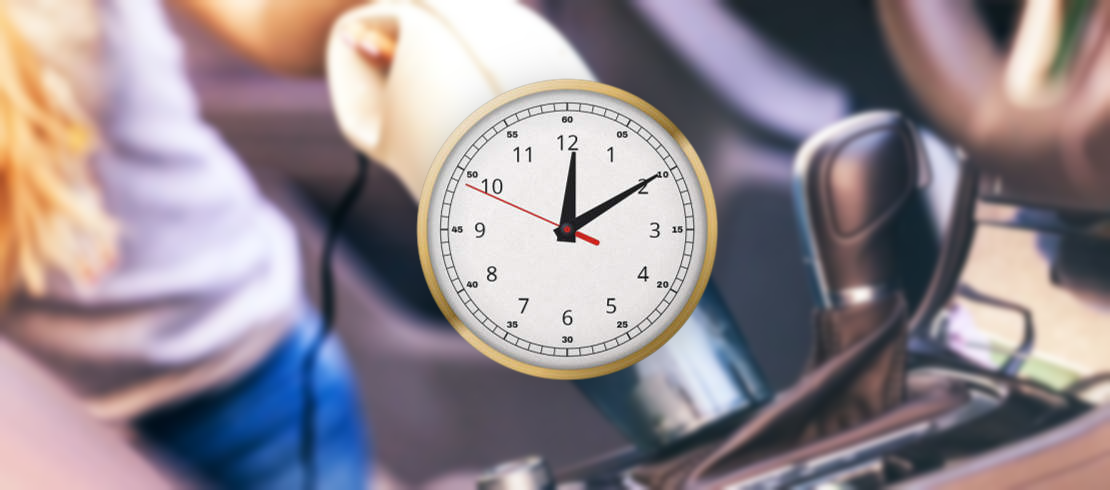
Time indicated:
{"hour": 12, "minute": 9, "second": 49}
